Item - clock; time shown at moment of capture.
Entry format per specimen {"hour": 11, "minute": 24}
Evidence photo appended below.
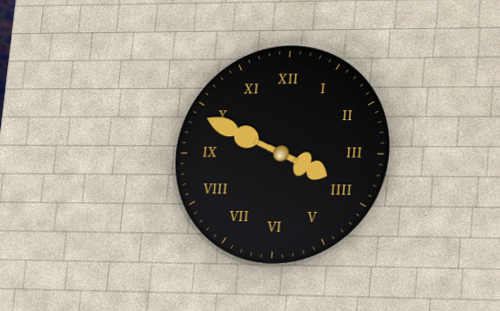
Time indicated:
{"hour": 3, "minute": 49}
